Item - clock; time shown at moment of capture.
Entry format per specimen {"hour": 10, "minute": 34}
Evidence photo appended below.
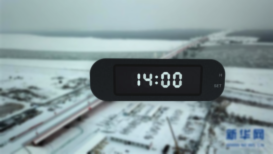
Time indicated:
{"hour": 14, "minute": 0}
